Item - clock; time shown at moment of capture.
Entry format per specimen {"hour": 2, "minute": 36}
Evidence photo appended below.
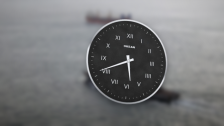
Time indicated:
{"hour": 5, "minute": 41}
